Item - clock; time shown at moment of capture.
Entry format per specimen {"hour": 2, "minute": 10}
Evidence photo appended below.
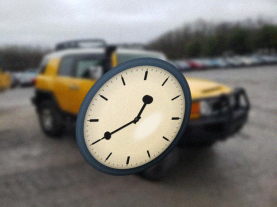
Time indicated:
{"hour": 12, "minute": 40}
